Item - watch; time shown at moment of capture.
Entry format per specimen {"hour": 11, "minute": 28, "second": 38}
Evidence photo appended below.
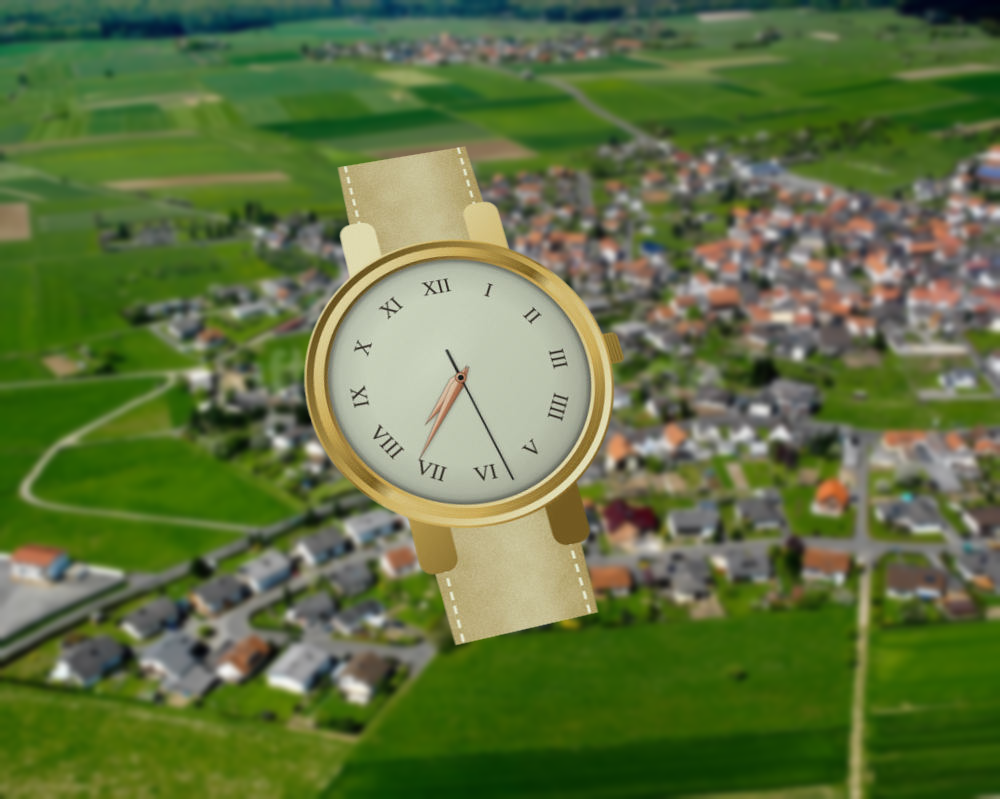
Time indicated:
{"hour": 7, "minute": 36, "second": 28}
